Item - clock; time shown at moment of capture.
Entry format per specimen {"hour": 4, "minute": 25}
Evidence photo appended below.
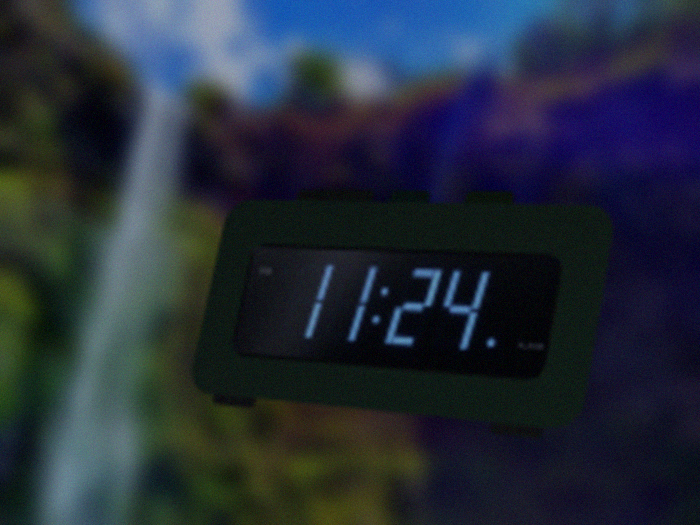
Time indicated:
{"hour": 11, "minute": 24}
